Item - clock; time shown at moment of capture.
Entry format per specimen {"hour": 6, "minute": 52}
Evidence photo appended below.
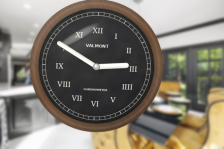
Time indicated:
{"hour": 2, "minute": 50}
